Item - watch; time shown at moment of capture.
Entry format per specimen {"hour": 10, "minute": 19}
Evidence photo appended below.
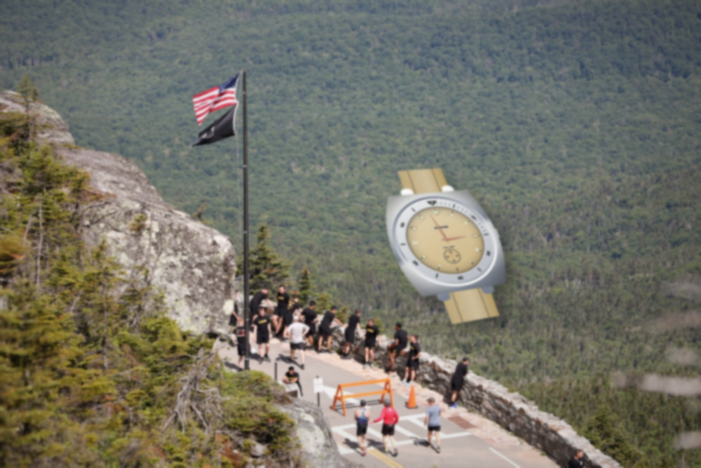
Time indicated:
{"hour": 2, "minute": 58}
